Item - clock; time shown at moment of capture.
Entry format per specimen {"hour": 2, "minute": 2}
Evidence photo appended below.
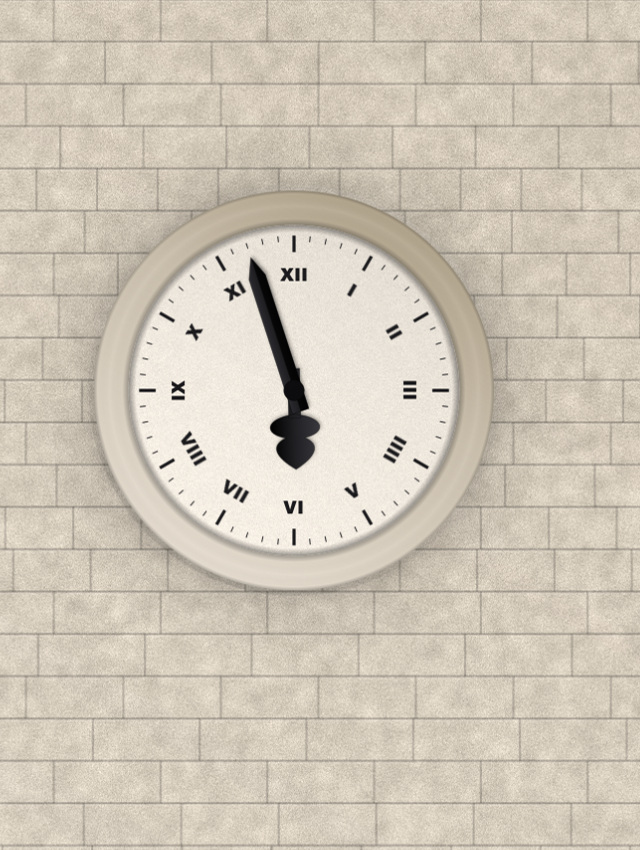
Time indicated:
{"hour": 5, "minute": 57}
